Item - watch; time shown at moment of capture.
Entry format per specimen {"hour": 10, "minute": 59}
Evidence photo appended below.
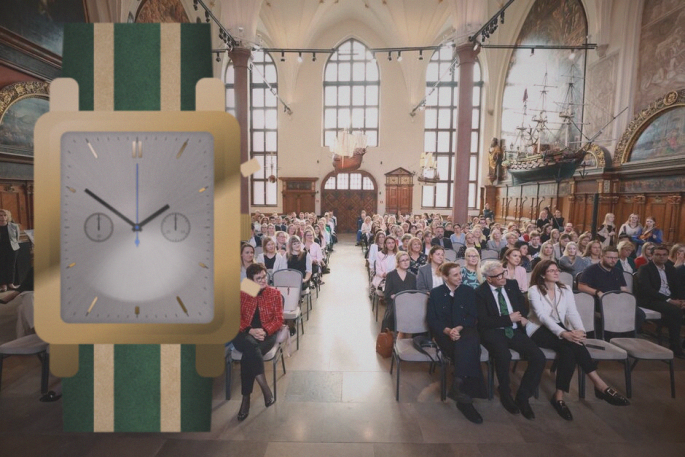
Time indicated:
{"hour": 1, "minute": 51}
